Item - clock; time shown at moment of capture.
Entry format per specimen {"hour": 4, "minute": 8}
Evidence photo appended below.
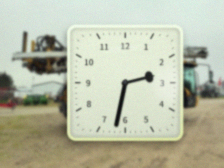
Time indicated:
{"hour": 2, "minute": 32}
